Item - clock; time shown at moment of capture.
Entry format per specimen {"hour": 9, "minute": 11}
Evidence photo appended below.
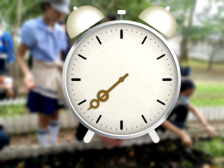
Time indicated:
{"hour": 7, "minute": 38}
